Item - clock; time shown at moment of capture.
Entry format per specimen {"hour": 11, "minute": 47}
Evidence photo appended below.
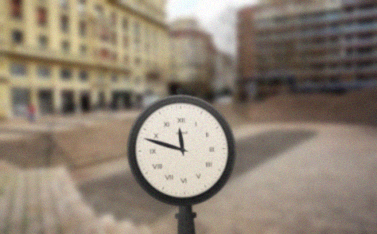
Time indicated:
{"hour": 11, "minute": 48}
